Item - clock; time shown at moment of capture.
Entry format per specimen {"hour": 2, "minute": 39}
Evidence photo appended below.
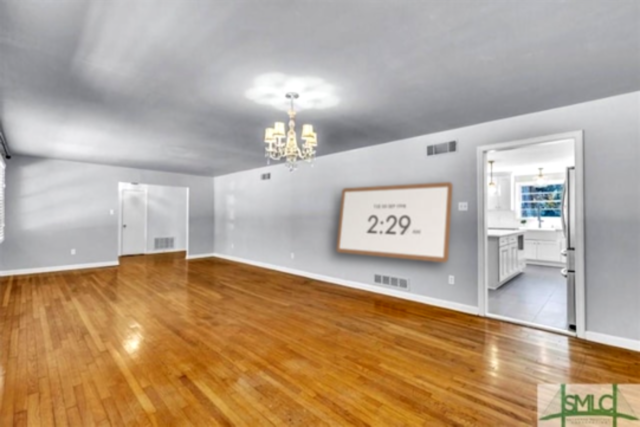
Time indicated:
{"hour": 2, "minute": 29}
